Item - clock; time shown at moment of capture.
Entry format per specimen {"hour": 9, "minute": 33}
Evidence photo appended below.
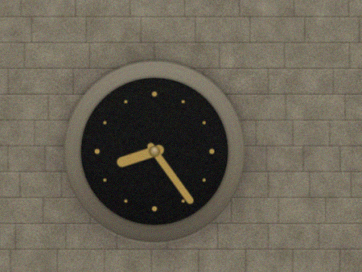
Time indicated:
{"hour": 8, "minute": 24}
